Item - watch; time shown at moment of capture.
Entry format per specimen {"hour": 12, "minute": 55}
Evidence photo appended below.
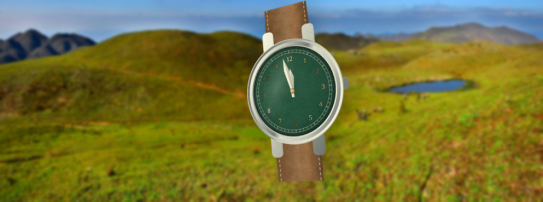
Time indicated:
{"hour": 11, "minute": 58}
